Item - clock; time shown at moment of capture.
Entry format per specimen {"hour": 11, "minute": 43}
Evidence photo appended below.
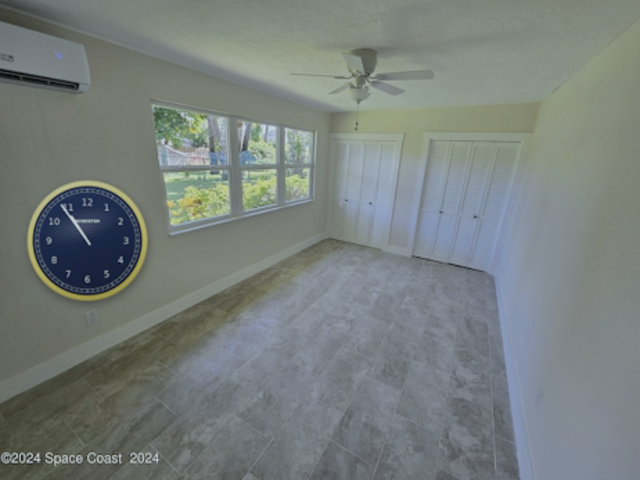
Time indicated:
{"hour": 10, "minute": 54}
